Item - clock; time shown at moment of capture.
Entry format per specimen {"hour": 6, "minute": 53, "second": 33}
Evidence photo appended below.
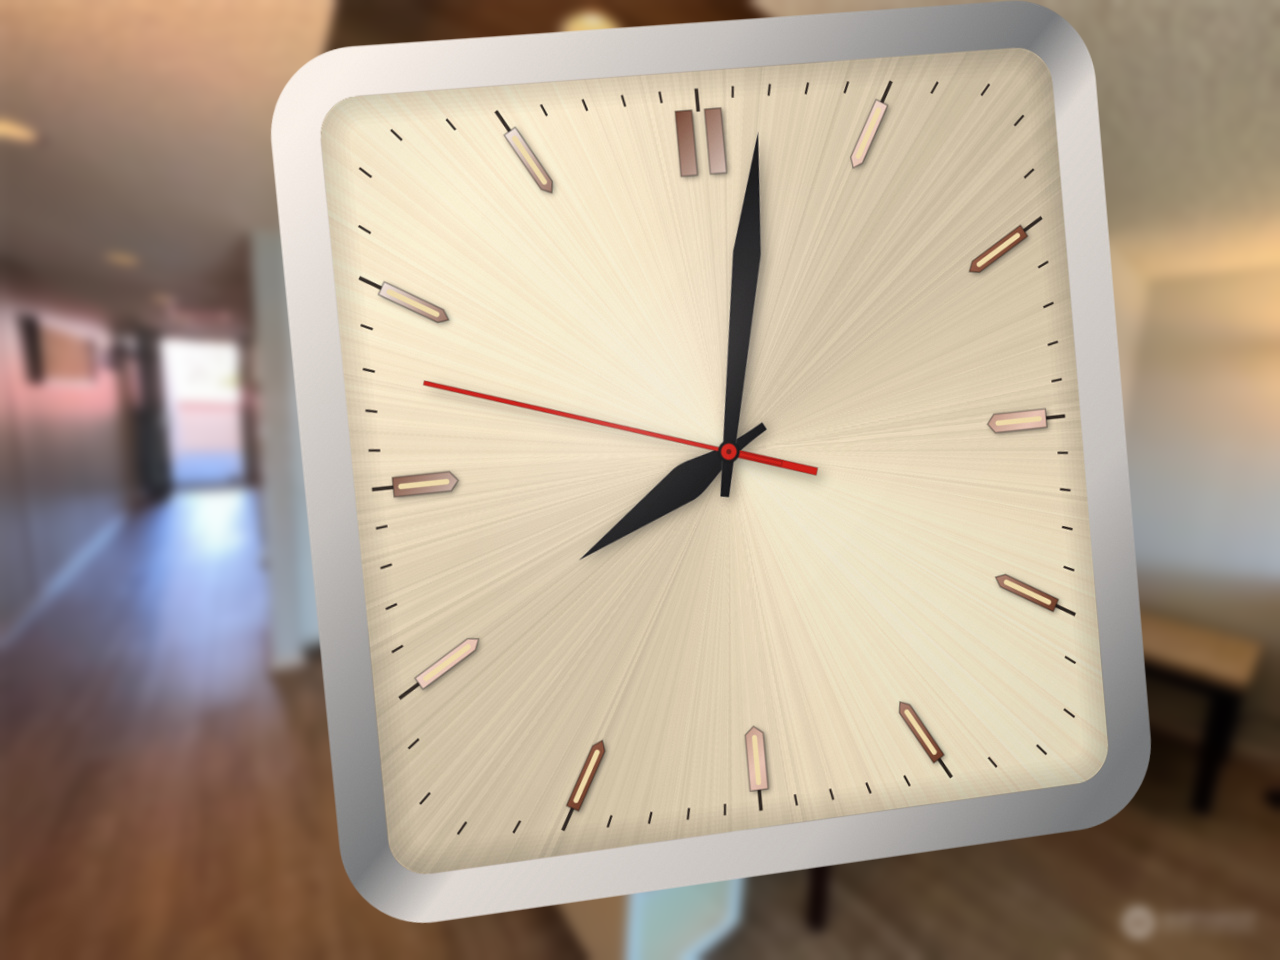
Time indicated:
{"hour": 8, "minute": 1, "second": 48}
